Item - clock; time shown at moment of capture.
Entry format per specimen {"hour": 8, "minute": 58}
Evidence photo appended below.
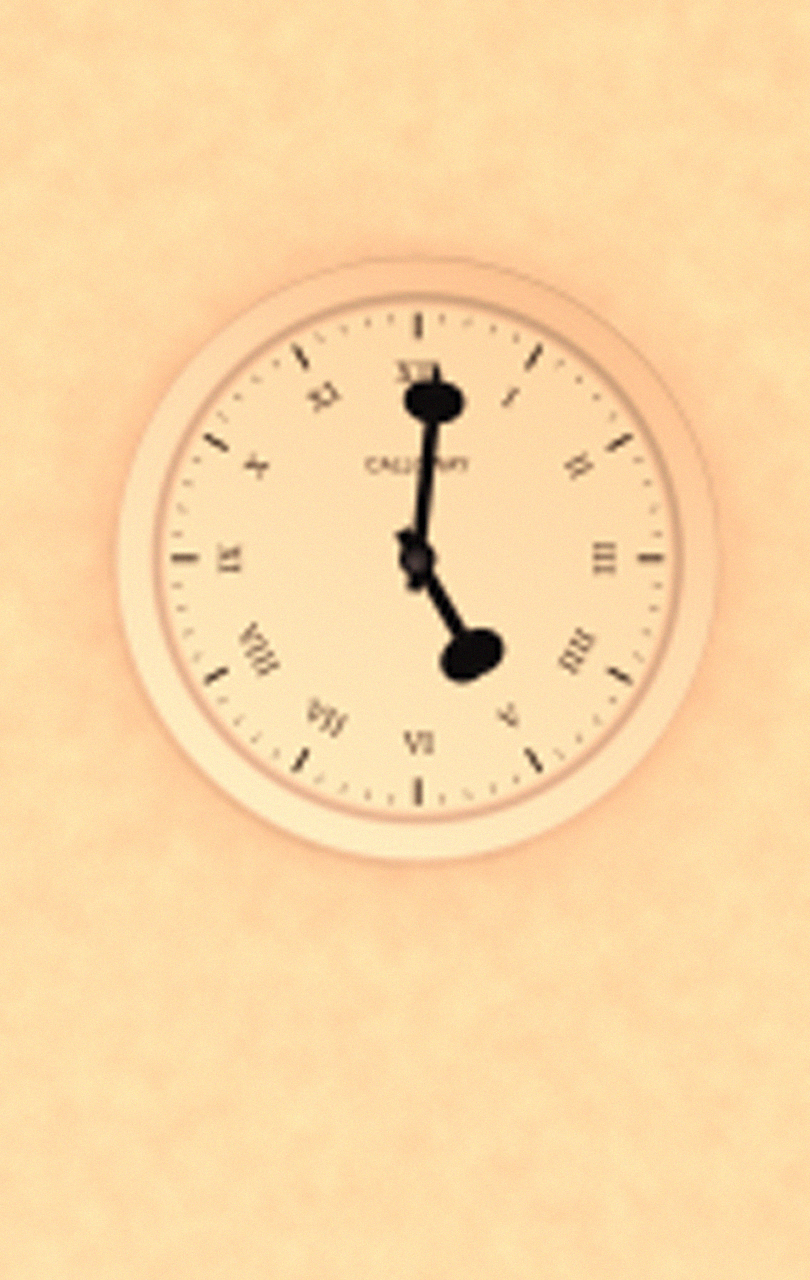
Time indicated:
{"hour": 5, "minute": 1}
